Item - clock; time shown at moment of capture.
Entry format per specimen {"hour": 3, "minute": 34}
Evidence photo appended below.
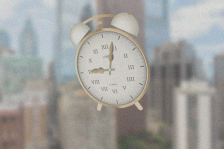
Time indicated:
{"hour": 9, "minute": 3}
